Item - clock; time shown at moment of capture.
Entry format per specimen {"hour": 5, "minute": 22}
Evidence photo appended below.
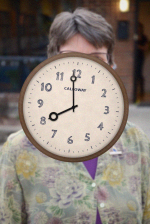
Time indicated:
{"hour": 7, "minute": 59}
